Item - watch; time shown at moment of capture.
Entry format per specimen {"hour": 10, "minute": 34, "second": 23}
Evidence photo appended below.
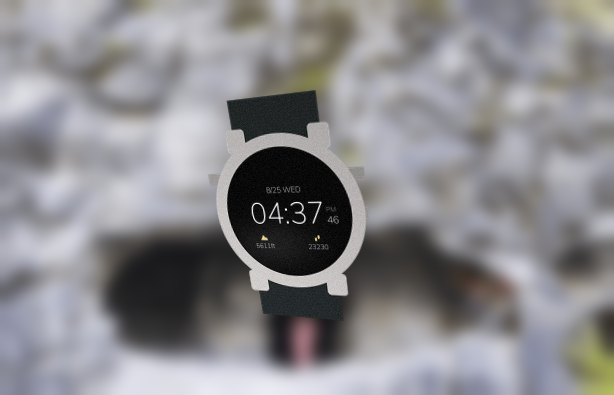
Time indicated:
{"hour": 4, "minute": 37, "second": 46}
